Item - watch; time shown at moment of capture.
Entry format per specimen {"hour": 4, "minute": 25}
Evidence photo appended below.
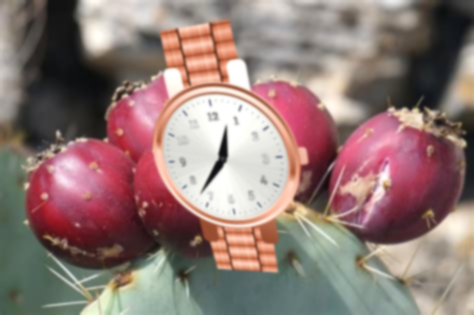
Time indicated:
{"hour": 12, "minute": 37}
